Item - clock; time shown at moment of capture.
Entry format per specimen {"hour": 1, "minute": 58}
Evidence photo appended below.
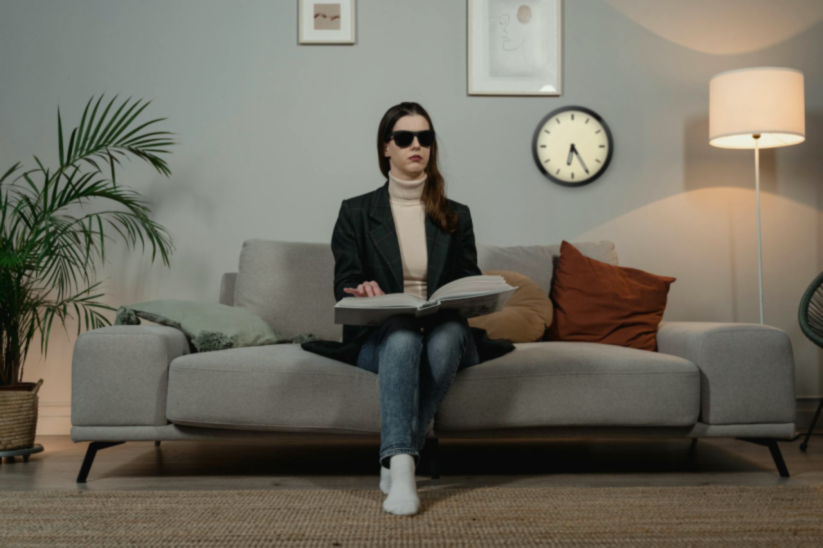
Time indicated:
{"hour": 6, "minute": 25}
